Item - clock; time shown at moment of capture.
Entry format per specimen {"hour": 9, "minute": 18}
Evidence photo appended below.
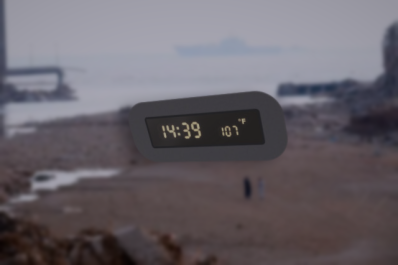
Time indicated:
{"hour": 14, "minute": 39}
